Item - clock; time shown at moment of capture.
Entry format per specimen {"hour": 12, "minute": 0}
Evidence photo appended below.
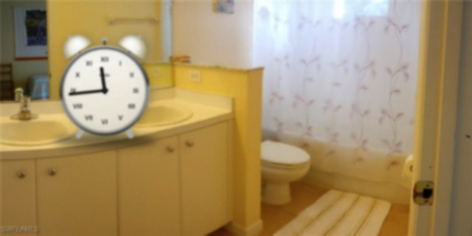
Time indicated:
{"hour": 11, "minute": 44}
